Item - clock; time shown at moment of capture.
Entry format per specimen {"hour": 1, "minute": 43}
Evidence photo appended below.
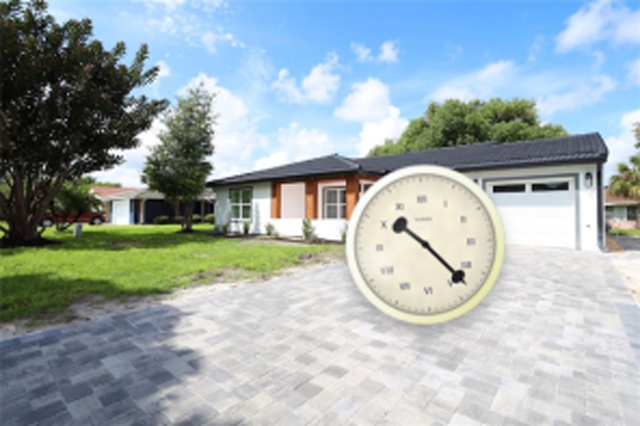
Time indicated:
{"hour": 10, "minute": 23}
